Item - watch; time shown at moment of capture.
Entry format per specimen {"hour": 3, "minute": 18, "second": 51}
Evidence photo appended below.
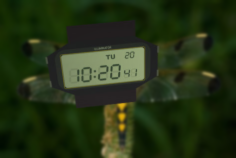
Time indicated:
{"hour": 10, "minute": 20, "second": 41}
